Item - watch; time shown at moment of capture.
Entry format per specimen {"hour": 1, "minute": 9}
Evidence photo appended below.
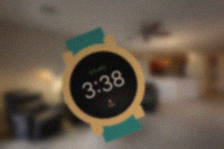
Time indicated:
{"hour": 3, "minute": 38}
